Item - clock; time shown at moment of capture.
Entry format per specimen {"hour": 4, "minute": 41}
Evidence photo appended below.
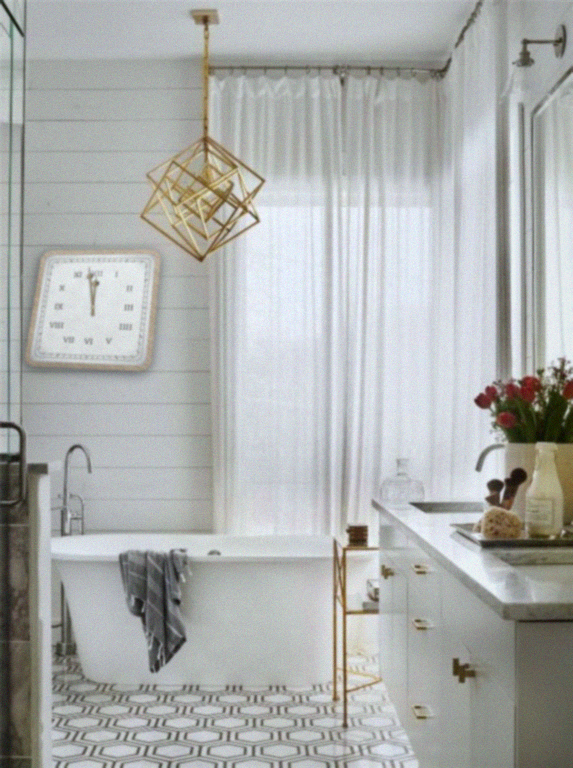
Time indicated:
{"hour": 11, "minute": 58}
